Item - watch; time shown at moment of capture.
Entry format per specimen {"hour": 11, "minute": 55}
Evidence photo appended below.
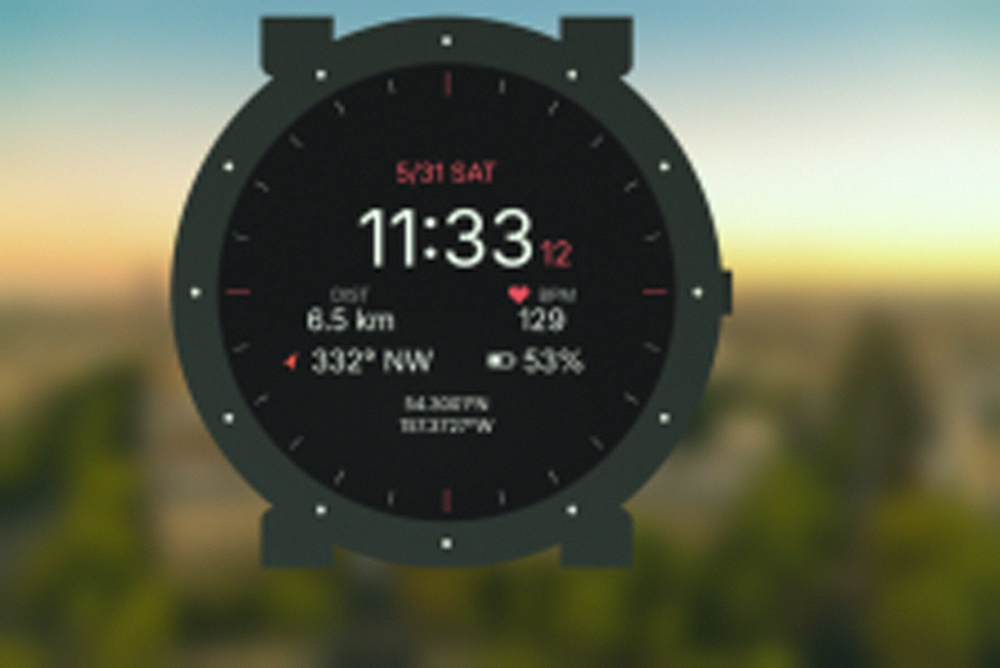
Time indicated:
{"hour": 11, "minute": 33}
